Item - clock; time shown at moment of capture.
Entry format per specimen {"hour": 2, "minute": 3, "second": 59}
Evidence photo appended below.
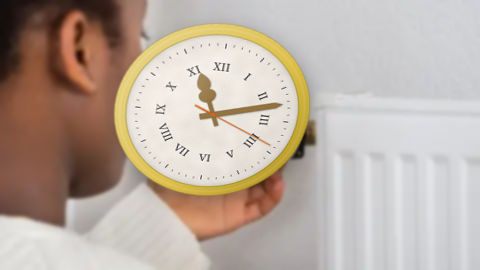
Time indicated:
{"hour": 11, "minute": 12, "second": 19}
